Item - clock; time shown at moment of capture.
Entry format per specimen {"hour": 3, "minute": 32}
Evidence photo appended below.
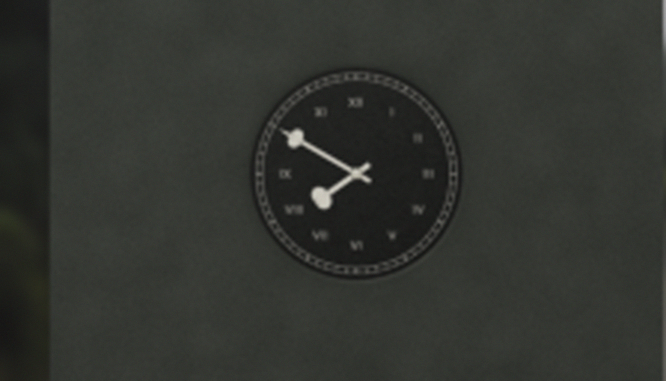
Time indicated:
{"hour": 7, "minute": 50}
